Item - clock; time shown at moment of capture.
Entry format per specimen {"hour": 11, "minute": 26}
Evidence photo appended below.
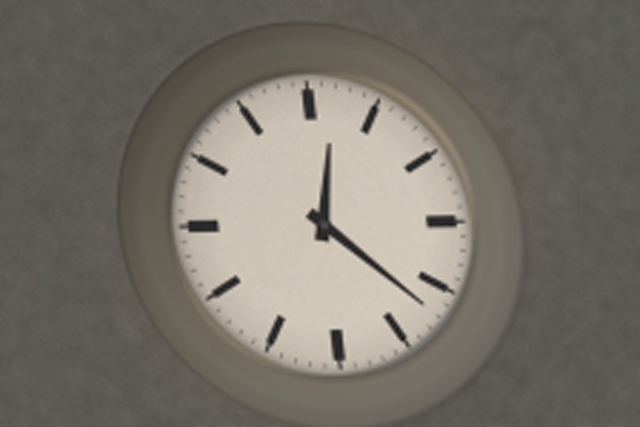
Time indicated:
{"hour": 12, "minute": 22}
